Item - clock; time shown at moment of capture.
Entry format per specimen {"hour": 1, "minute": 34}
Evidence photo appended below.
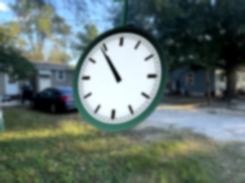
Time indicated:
{"hour": 10, "minute": 54}
